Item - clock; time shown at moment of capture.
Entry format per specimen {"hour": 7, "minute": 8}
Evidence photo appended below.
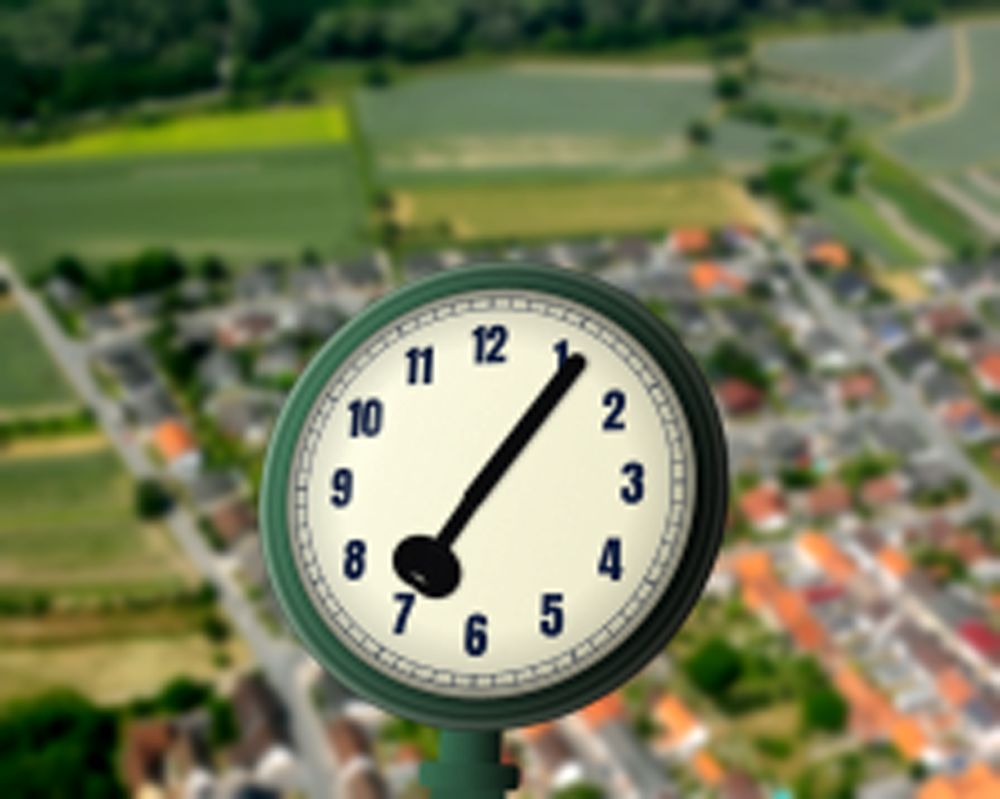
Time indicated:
{"hour": 7, "minute": 6}
